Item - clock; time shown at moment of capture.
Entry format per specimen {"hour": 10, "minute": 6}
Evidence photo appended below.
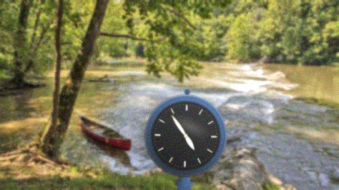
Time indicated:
{"hour": 4, "minute": 54}
